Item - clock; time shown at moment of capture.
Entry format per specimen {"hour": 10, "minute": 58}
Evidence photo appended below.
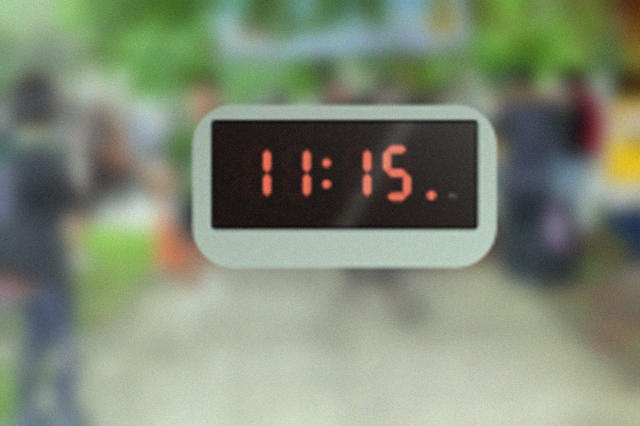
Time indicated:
{"hour": 11, "minute": 15}
